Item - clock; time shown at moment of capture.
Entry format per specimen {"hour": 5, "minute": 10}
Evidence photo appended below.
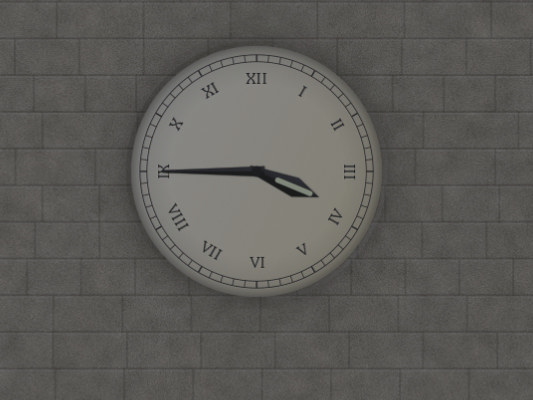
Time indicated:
{"hour": 3, "minute": 45}
